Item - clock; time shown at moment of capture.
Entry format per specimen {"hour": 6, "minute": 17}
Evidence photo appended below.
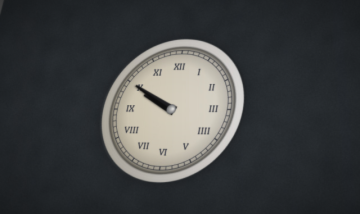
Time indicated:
{"hour": 9, "minute": 50}
